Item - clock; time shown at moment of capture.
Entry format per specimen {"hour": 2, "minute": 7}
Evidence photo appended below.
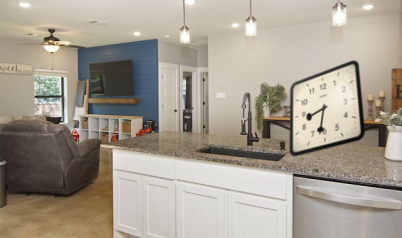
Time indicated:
{"hour": 8, "minute": 32}
